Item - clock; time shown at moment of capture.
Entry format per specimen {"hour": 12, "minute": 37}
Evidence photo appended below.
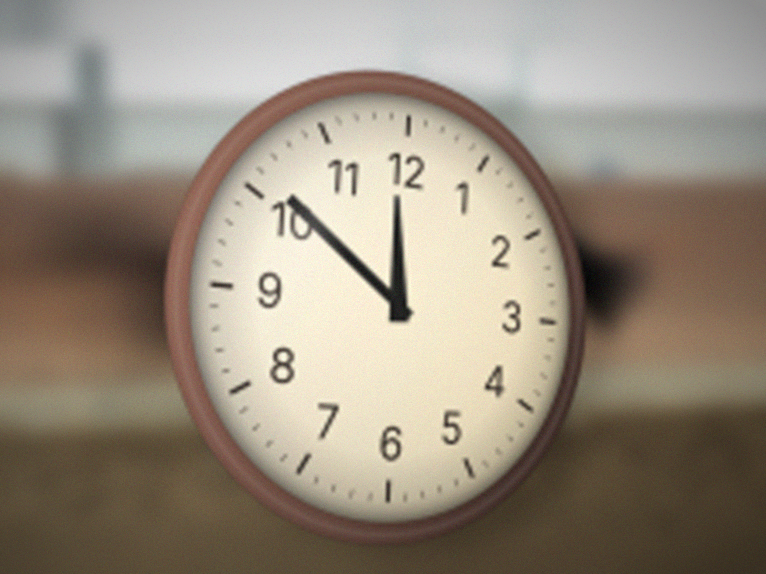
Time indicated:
{"hour": 11, "minute": 51}
